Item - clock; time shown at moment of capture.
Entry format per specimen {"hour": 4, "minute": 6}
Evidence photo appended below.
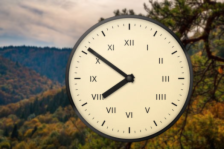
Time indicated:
{"hour": 7, "minute": 51}
